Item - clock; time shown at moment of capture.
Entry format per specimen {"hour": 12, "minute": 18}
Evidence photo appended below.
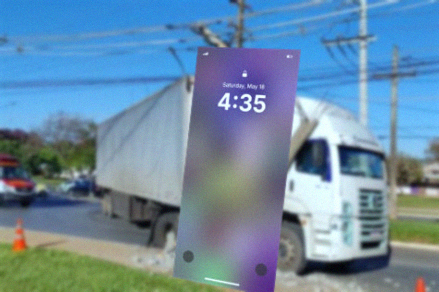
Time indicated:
{"hour": 4, "minute": 35}
